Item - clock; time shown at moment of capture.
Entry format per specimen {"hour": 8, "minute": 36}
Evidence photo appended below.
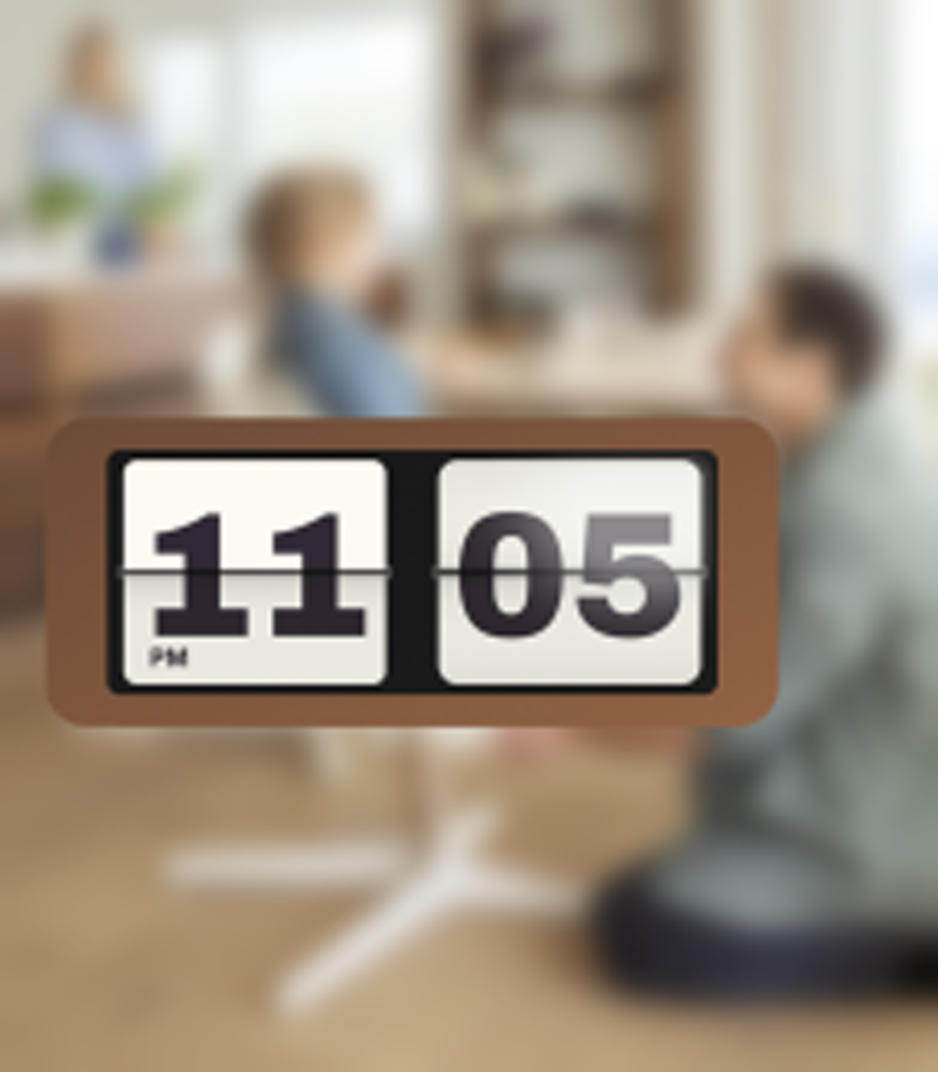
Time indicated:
{"hour": 11, "minute": 5}
